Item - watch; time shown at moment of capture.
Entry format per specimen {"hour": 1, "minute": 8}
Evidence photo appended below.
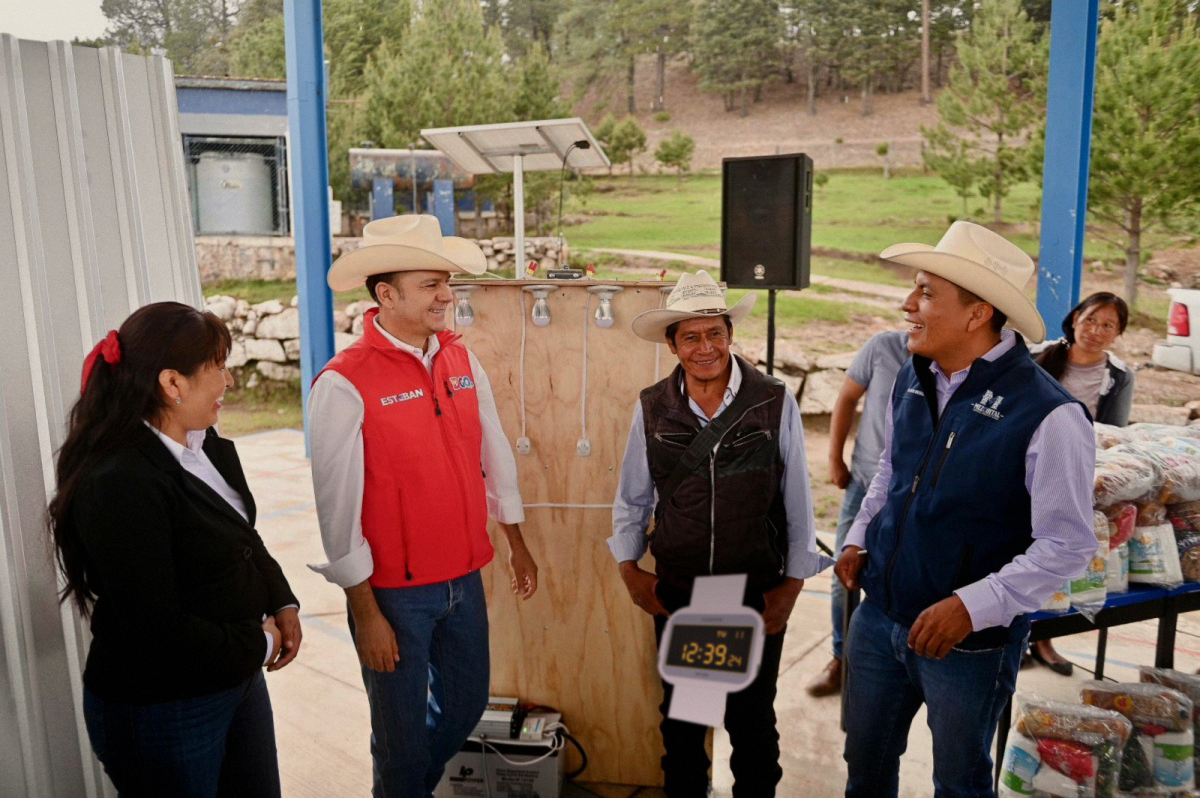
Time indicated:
{"hour": 12, "minute": 39}
